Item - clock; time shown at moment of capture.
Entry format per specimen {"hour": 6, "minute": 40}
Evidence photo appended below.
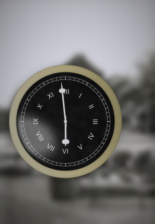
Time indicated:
{"hour": 5, "minute": 59}
